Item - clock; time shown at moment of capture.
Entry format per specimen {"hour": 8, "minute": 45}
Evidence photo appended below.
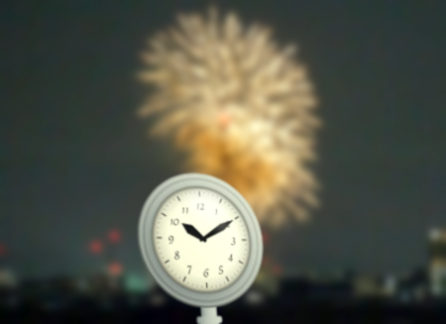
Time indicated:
{"hour": 10, "minute": 10}
